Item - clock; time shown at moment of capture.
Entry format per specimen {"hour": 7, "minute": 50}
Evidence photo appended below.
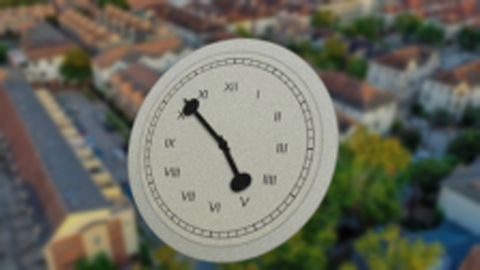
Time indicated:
{"hour": 4, "minute": 52}
